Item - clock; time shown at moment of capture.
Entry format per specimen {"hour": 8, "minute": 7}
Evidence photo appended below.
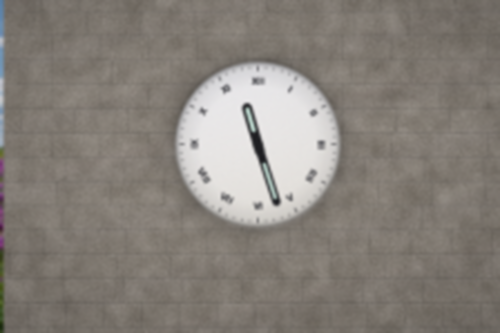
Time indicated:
{"hour": 11, "minute": 27}
